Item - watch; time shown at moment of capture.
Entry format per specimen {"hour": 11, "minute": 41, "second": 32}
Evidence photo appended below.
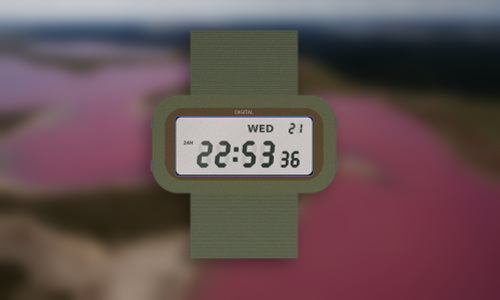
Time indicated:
{"hour": 22, "minute": 53, "second": 36}
